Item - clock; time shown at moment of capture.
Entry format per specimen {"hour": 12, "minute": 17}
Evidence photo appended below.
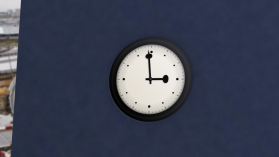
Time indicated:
{"hour": 2, "minute": 59}
